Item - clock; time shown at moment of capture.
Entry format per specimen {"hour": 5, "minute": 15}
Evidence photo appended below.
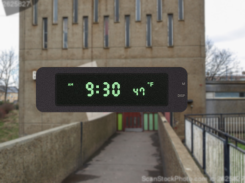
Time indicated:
{"hour": 9, "minute": 30}
